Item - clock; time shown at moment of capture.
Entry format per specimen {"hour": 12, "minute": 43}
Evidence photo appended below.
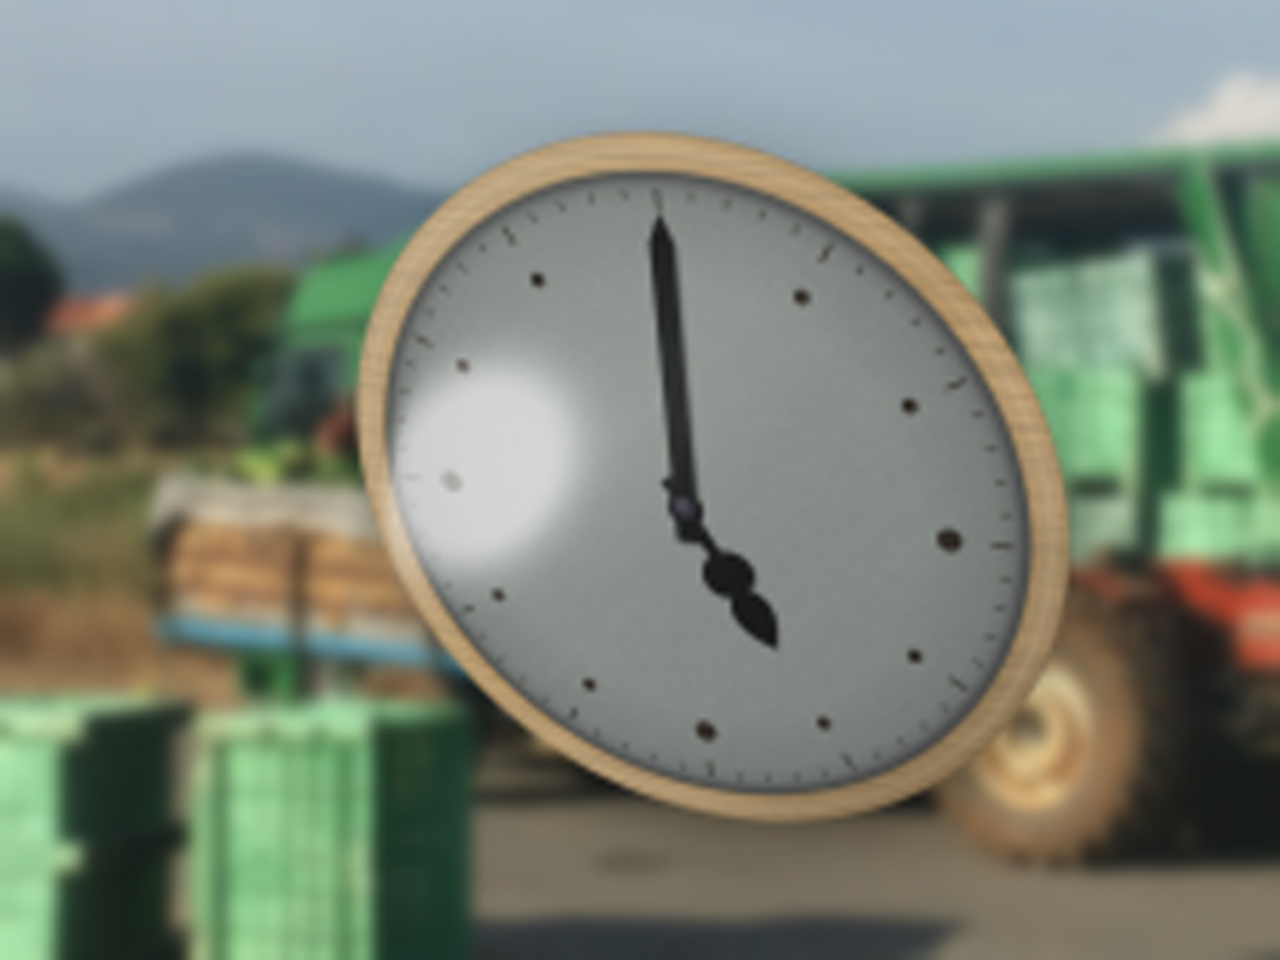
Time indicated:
{"hour": 5, "minute": 0}
